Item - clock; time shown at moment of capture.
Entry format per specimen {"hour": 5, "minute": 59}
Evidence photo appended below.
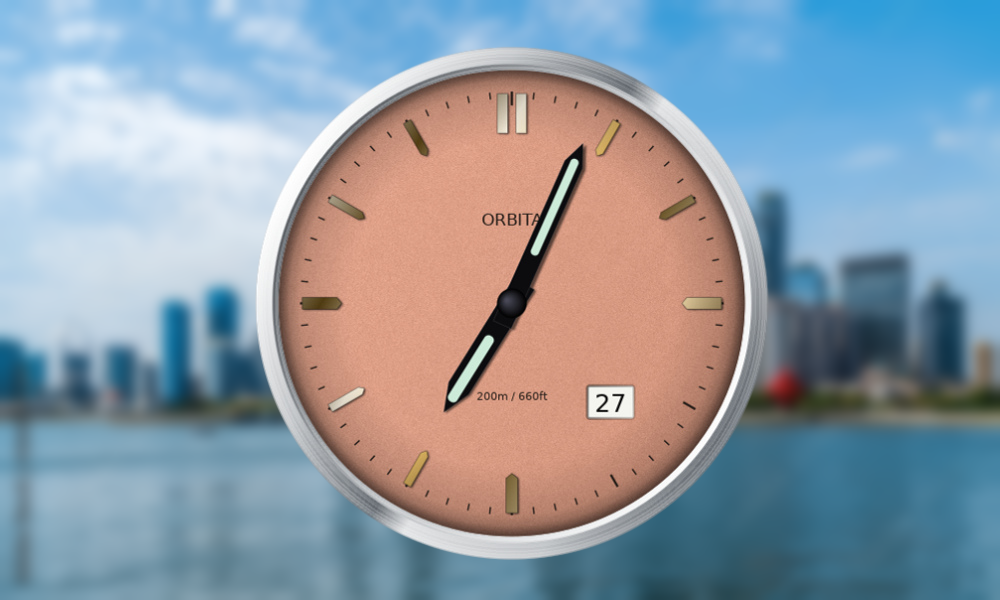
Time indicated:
{"hour": 7, "minute": 4}
